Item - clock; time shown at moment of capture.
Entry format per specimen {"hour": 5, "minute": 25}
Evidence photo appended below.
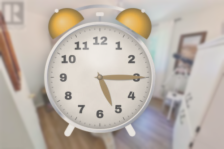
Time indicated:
{"hour": 5, "minute": 15}
